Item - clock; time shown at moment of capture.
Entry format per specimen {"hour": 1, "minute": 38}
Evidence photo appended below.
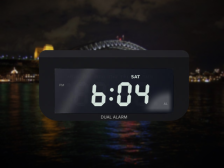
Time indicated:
{"hour": 6, "minute": 4}
